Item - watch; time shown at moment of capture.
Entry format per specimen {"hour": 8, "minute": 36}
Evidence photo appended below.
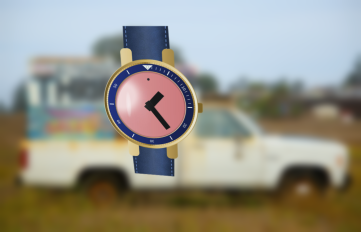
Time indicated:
{"hour": 1, "minute": 24}
